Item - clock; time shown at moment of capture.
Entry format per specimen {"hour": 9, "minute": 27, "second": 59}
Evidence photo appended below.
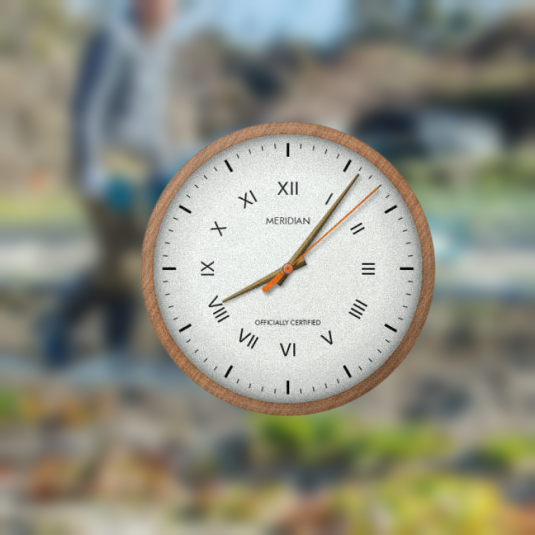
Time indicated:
{"hour": 8, "minute": 6, "second": 8}
